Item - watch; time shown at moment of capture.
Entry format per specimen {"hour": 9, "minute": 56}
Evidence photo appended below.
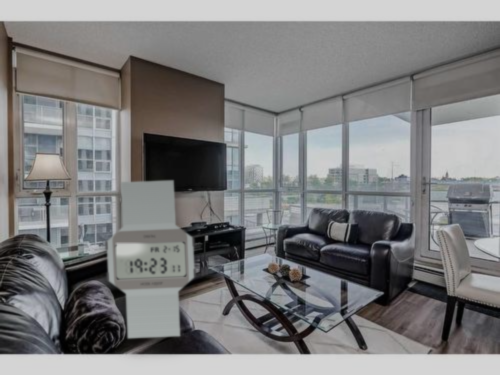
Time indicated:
{"hour": 19, "minute": 23}
